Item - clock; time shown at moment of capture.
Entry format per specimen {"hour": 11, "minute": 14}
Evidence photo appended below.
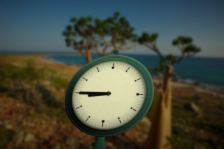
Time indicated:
{"hour": 8, "minute": 45}
